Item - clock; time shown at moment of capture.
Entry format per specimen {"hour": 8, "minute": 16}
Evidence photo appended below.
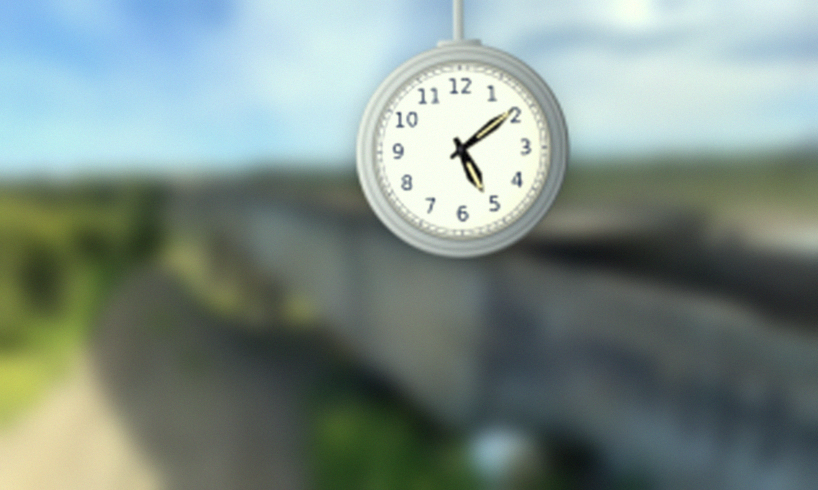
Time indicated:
{"hour": 5, "minute": 9}
